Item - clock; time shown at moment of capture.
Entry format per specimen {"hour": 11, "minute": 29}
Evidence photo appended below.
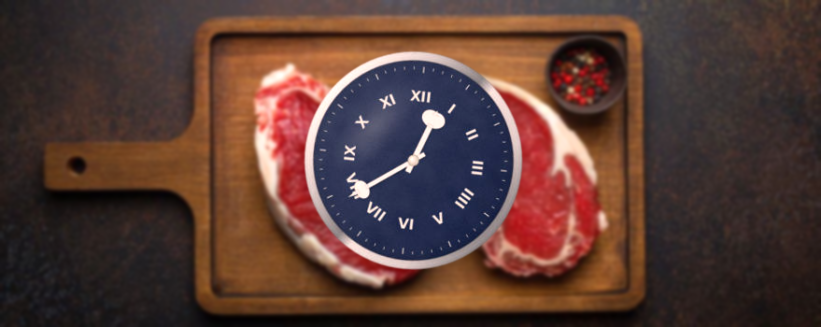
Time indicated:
{"hour": 12, "minute": 39}
